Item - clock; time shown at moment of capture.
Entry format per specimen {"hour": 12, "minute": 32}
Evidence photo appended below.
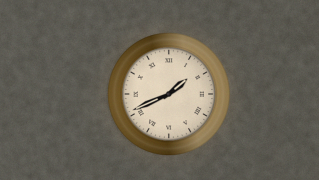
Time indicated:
{"hour": 1, "minute": 41}
